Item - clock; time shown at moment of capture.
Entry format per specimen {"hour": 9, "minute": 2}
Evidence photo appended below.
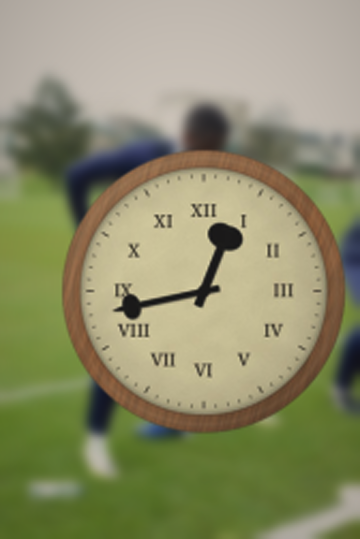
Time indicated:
{"hour": 12, "minute": 43}
